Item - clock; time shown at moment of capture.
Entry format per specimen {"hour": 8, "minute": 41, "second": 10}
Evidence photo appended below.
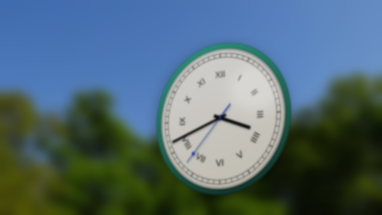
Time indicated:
{"hour": 3, "minute": 41, "second": 37}
